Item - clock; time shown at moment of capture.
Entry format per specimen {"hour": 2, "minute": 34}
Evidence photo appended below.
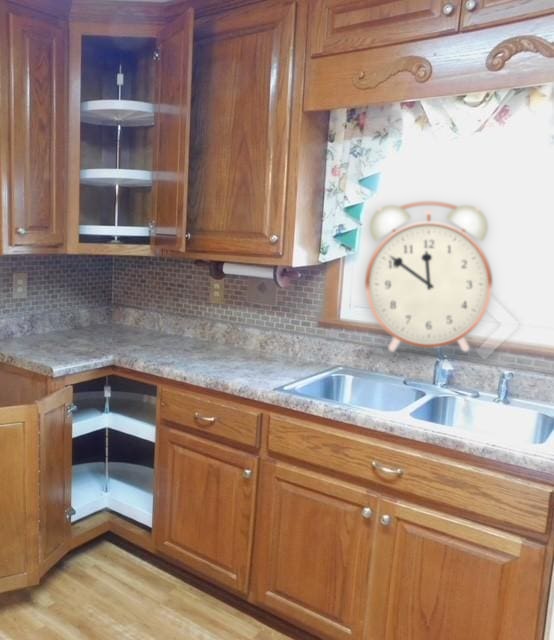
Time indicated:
{"hour": 11, "minute": 51}
